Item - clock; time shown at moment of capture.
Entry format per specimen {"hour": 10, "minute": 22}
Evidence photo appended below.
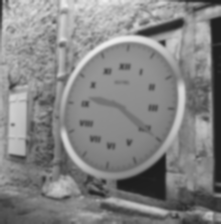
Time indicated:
{"hour": 9, "minute": 20}
